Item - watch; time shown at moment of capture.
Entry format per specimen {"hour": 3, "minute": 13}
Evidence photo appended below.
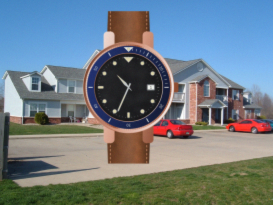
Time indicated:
{"hour": 10, "minute": 34}
